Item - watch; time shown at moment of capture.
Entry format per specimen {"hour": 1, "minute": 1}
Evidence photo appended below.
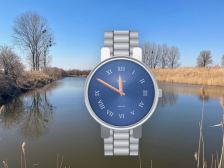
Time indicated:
{"hour": 11, "minute": 50}
